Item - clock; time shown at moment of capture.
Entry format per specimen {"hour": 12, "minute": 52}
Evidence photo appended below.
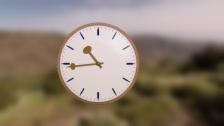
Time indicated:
{"hour": 10, "minute": 44}
